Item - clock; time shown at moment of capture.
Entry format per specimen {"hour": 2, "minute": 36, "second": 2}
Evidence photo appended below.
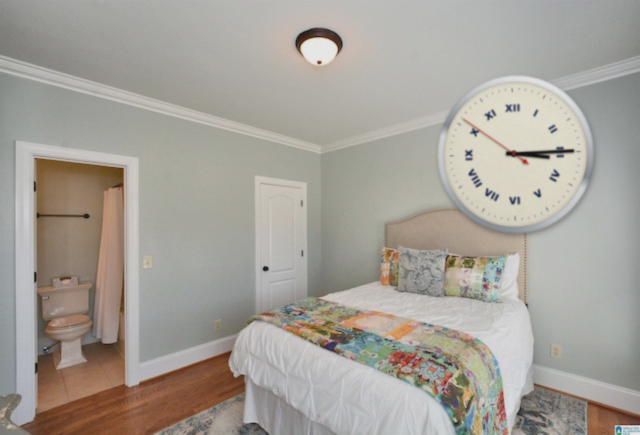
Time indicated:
{"hour": 3, "minute": 14, "second": 51}
